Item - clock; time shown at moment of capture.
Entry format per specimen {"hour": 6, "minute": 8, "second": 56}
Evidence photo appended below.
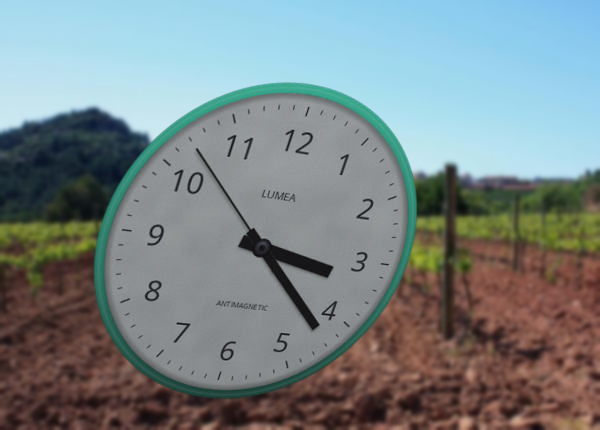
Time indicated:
{"hour": 3, "minute": 21, "second": 52}
